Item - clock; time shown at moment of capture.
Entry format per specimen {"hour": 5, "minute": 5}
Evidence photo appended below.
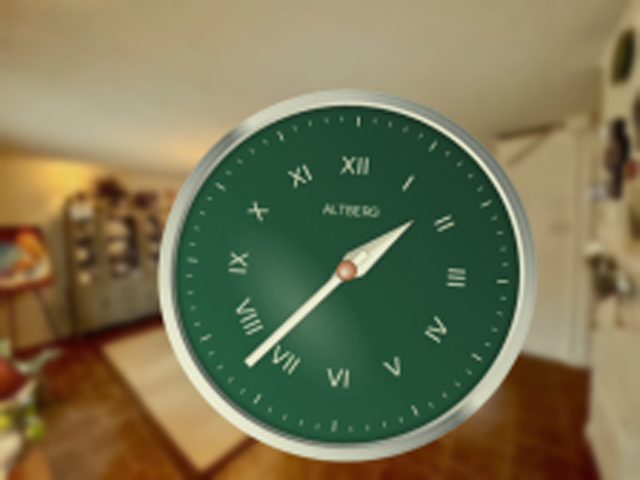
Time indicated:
{"hour": 1, "minute": 37}
